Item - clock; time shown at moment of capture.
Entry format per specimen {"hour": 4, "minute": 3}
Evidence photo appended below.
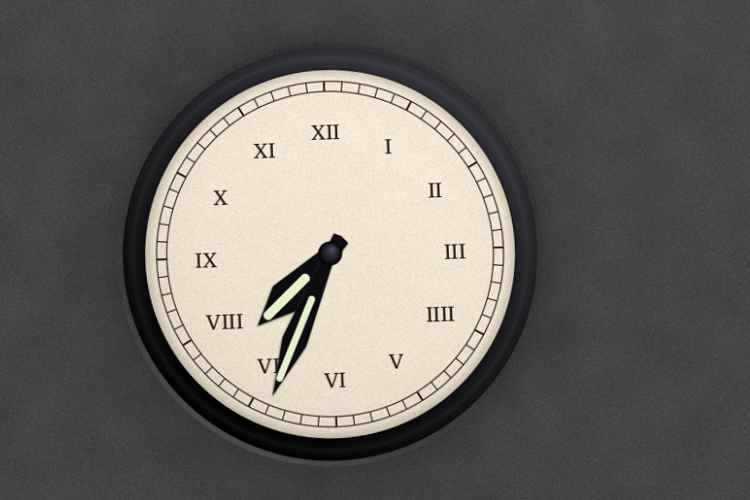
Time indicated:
{"hour": 7, "minute": 34}
